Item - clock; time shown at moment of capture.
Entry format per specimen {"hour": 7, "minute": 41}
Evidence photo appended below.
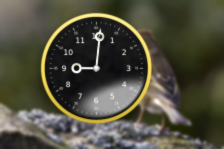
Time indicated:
{"hour": 9, "minute": 1}
